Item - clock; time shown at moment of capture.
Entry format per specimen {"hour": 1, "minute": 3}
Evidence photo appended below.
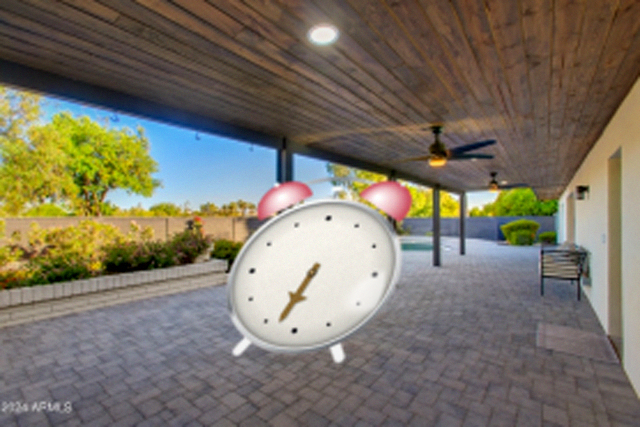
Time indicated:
{"hour": 6, "minute": 33}
